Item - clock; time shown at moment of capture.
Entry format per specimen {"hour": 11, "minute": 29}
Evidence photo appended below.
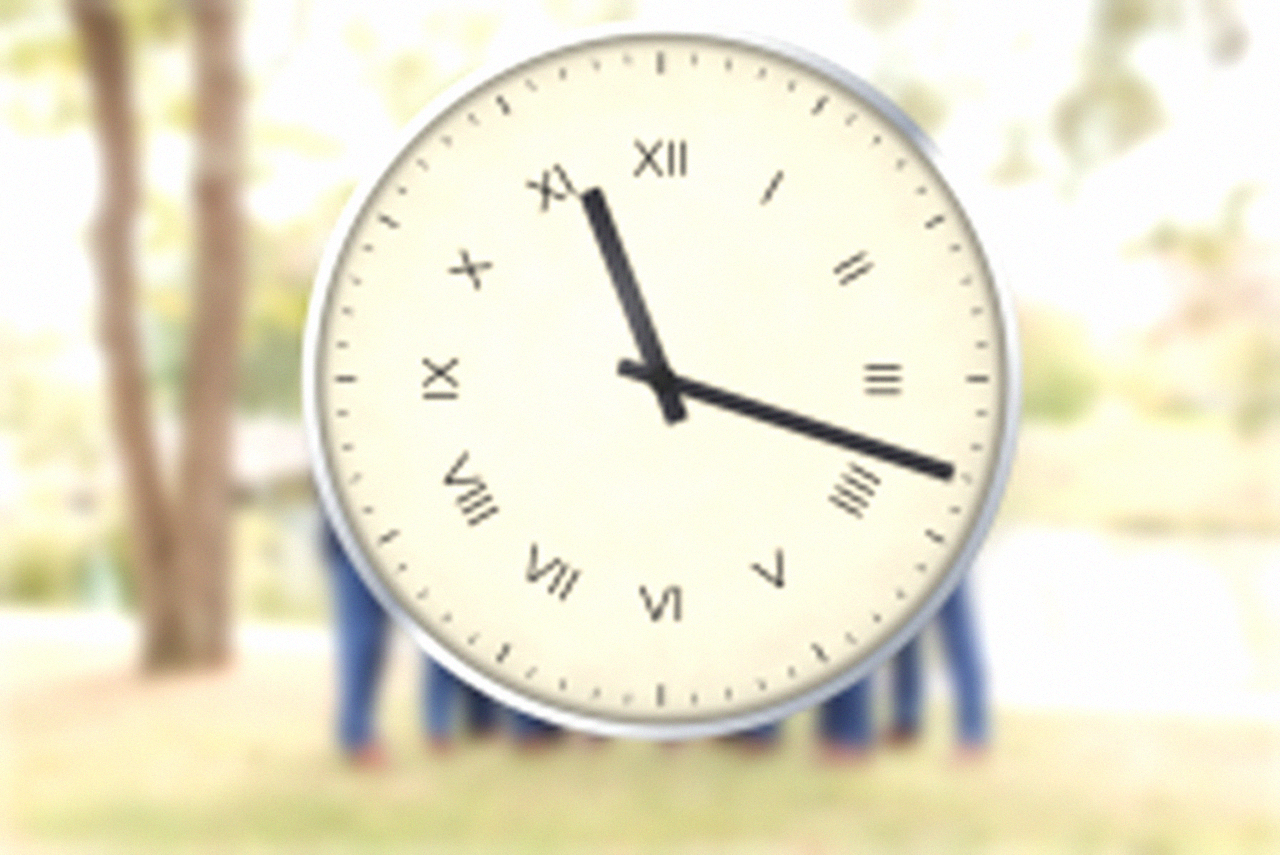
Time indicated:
{"hour": 11, "minute": 18}
